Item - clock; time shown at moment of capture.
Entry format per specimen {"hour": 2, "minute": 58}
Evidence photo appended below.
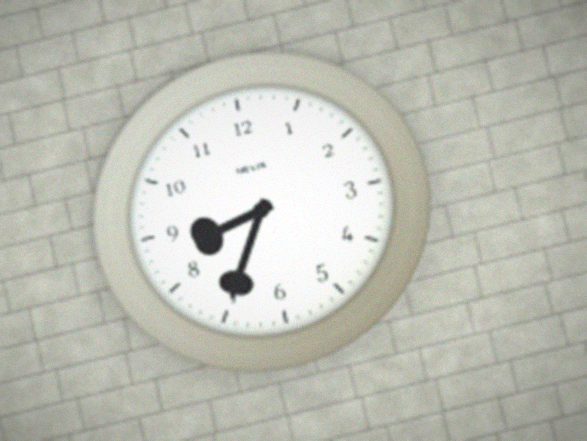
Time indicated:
{"hour": 8, "minute": 35}
